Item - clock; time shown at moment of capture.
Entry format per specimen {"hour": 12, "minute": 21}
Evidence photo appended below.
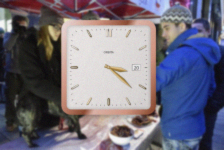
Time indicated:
{"hour": 3, "minute": 22}
